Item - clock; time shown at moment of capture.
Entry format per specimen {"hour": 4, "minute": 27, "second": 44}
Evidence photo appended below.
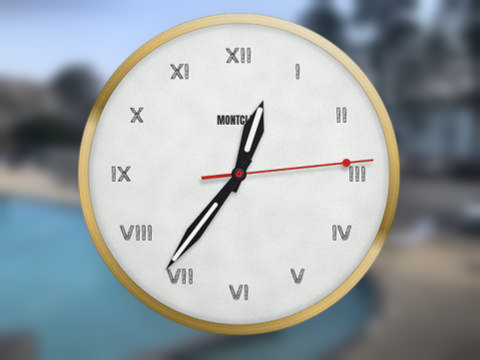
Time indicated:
{"hour": 12, "minute": 36, "second": 14}
